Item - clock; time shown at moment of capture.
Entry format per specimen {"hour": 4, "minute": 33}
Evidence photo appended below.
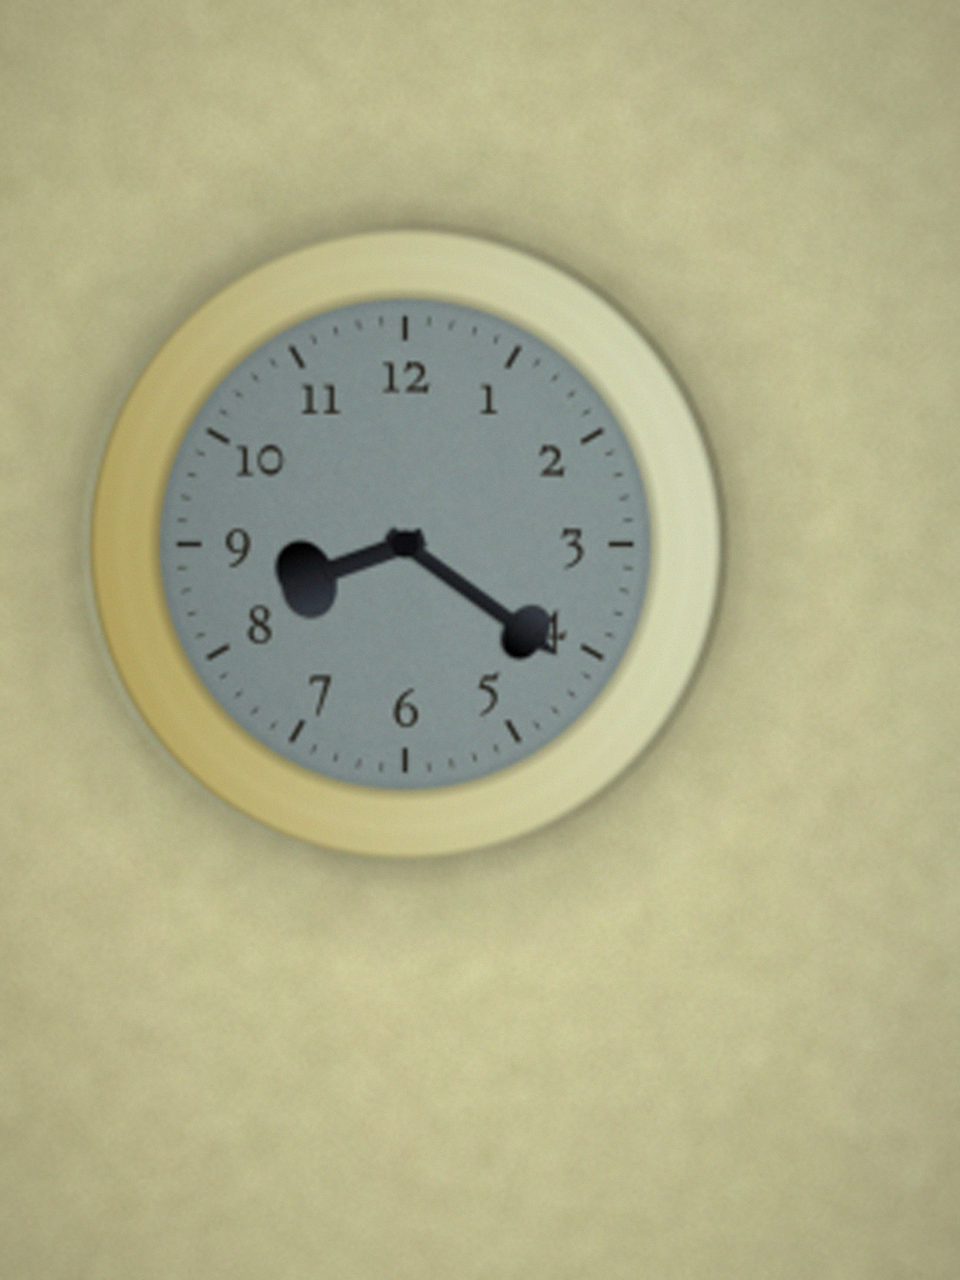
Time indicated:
{"hour": 8, "minute": 21}
